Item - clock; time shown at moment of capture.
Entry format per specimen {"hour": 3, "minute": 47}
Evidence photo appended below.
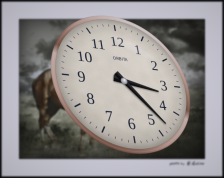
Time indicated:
{"hour": 3, "minute": 23}
